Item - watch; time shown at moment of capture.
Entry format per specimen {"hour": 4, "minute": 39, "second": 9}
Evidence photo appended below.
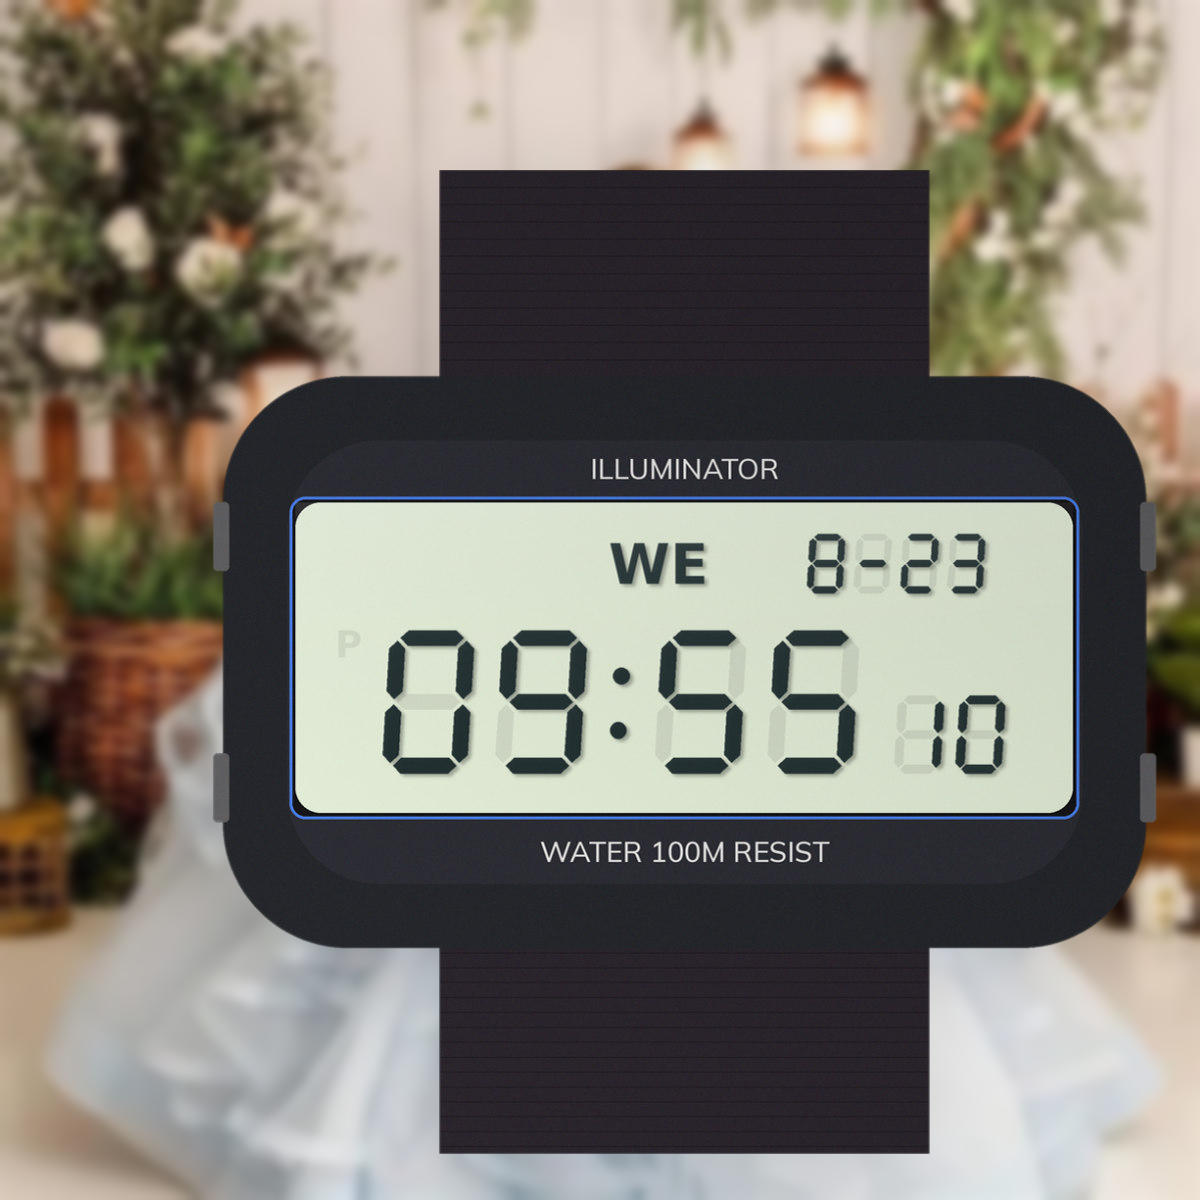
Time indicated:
{"hour": 9, "minute": 55, "second": 10}
